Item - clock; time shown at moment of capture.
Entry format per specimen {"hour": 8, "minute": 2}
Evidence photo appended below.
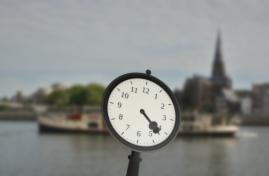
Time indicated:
{"hour": 4, "minute": 22}
